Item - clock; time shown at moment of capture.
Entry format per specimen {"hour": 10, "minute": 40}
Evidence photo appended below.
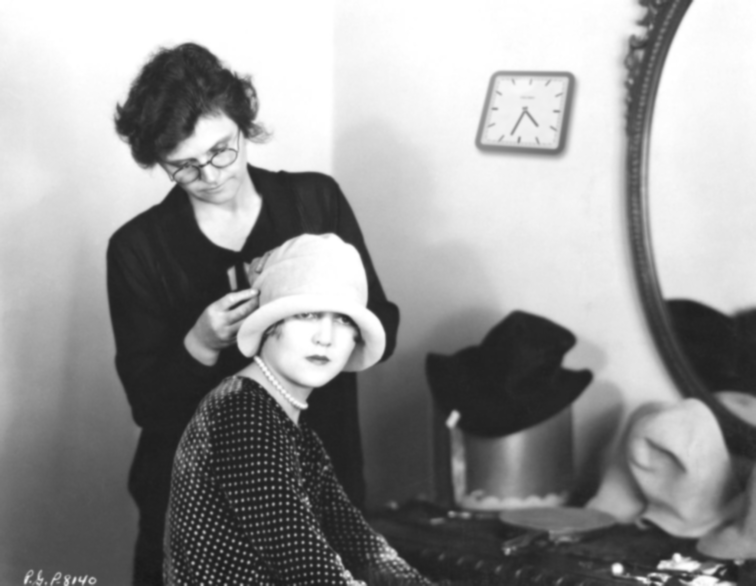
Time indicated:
{"hour": 4, "minute": 33}
